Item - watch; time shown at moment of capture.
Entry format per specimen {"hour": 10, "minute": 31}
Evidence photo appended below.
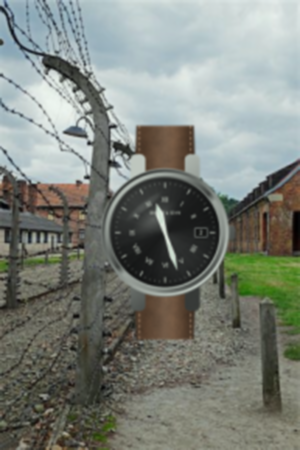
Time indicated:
{"hour": 11, "minute": 27}
